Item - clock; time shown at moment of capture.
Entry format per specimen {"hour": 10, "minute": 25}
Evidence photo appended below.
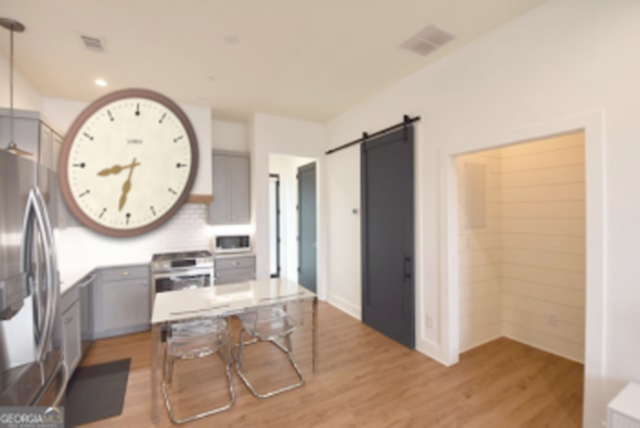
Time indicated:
{"hour": 8, "minute": 32}
